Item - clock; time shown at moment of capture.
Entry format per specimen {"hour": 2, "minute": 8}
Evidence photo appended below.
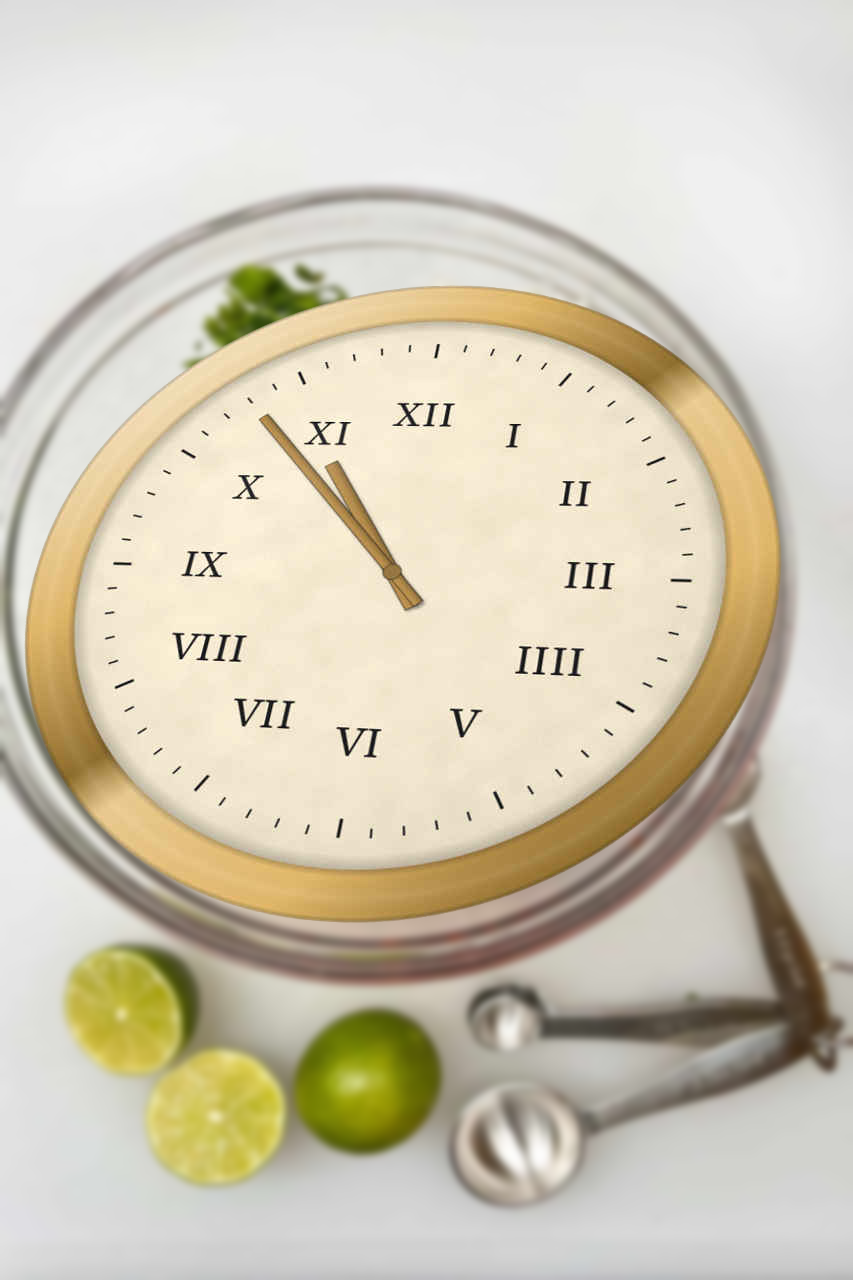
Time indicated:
{"hour": 10, "minute": 53}
